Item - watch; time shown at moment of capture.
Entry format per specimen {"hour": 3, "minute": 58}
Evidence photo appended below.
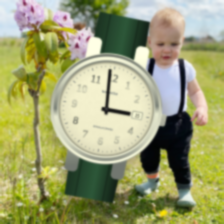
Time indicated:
{"hour": 2, "minute": 59}
